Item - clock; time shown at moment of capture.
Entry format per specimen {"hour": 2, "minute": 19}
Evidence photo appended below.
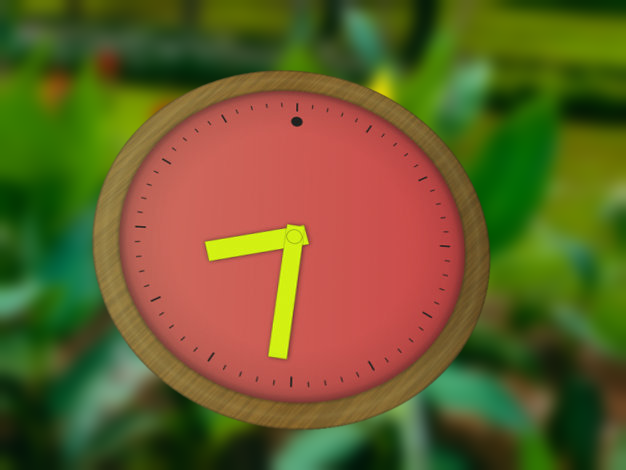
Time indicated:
{"hour": 8, "minute": 31}
